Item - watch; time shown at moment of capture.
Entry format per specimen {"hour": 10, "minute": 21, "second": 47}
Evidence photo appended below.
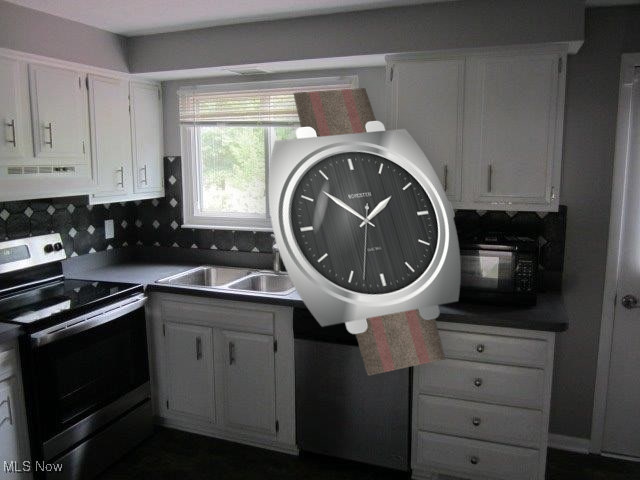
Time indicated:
{"hour": 1, "minute": 52, "second": 33}
